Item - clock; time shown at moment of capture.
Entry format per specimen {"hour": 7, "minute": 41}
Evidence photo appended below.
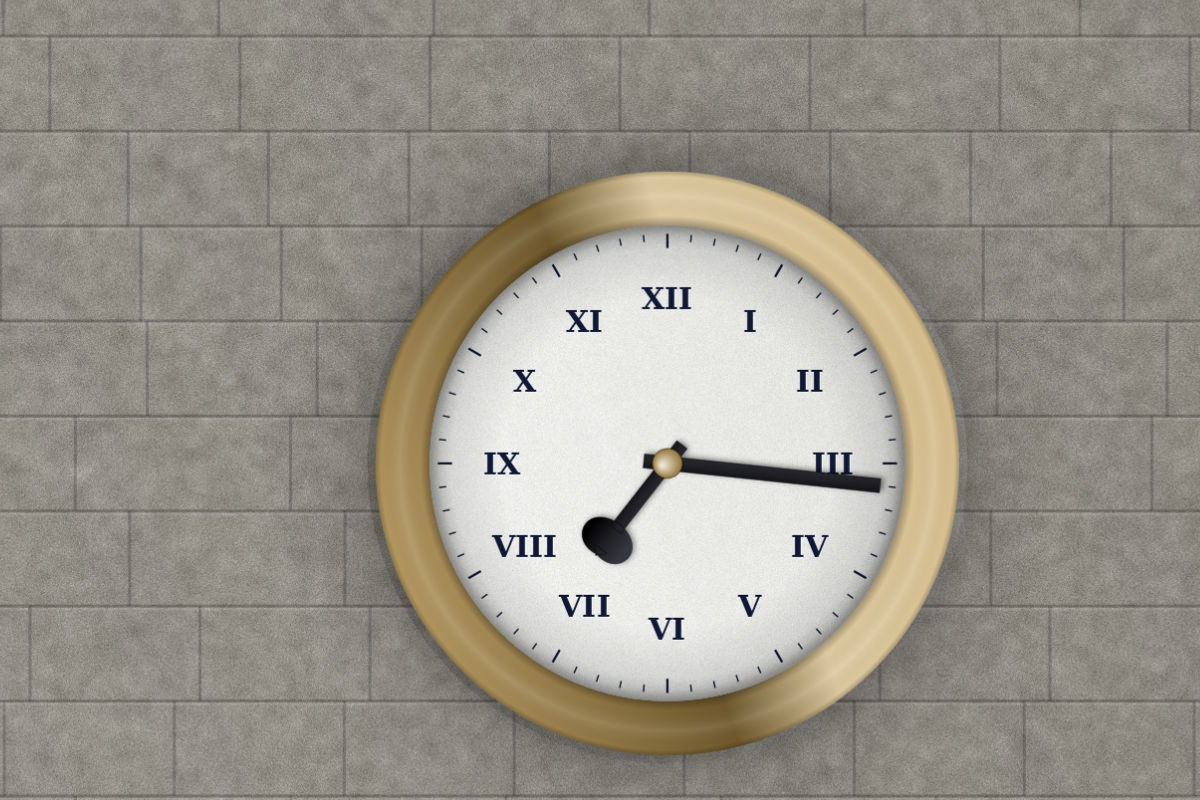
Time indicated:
{"hour": 7, "minute": 16}
